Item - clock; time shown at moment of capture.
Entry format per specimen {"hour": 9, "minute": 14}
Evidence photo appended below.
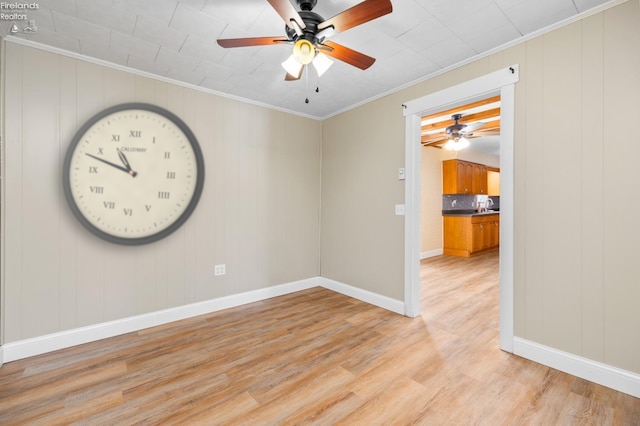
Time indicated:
{"hour": 10, "minute": 48}
